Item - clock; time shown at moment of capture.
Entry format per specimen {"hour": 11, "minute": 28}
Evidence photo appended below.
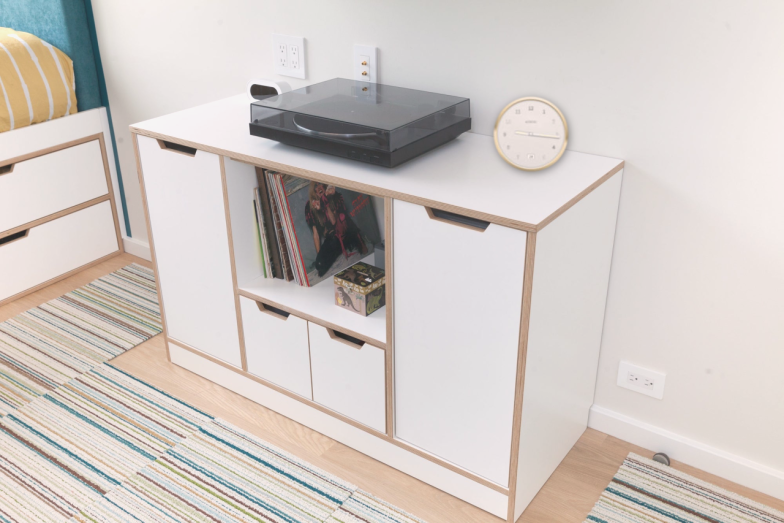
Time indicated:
{"hour": 9, "minute": 16}
